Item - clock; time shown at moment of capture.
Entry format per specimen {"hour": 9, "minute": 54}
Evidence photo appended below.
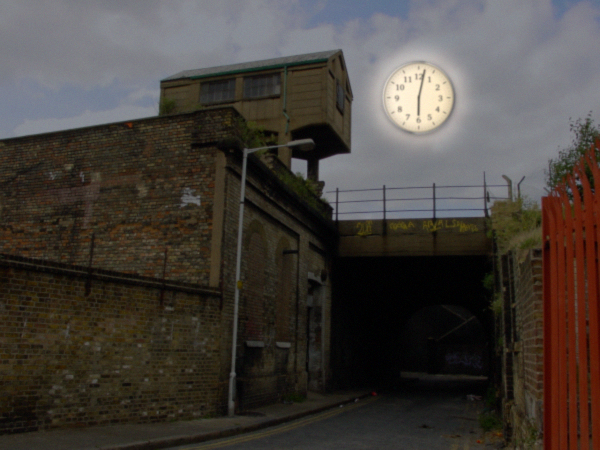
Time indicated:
{"hour": 6, "minute": 2}
